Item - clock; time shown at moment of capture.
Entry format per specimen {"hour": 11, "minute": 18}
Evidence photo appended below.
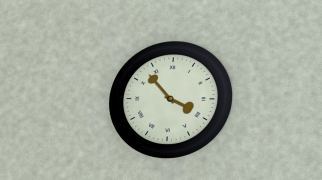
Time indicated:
{"hour": 3, "minute": 53}
